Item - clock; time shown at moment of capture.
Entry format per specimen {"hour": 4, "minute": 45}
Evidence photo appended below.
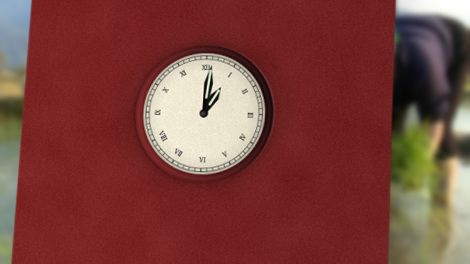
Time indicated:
{"hour": 1, "minute": 1}
